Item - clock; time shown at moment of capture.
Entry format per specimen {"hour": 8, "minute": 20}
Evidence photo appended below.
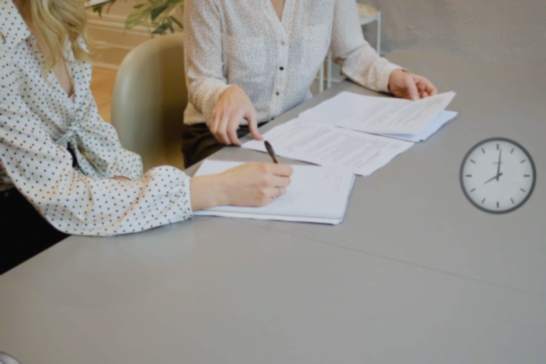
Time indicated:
{"hour": 8, "minute": 1}
